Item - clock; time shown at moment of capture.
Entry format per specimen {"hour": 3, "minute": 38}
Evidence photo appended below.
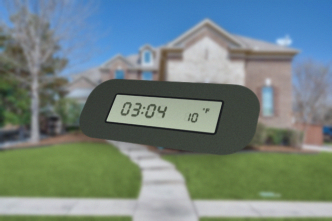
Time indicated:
{"hour": 3, "minute": 4}
